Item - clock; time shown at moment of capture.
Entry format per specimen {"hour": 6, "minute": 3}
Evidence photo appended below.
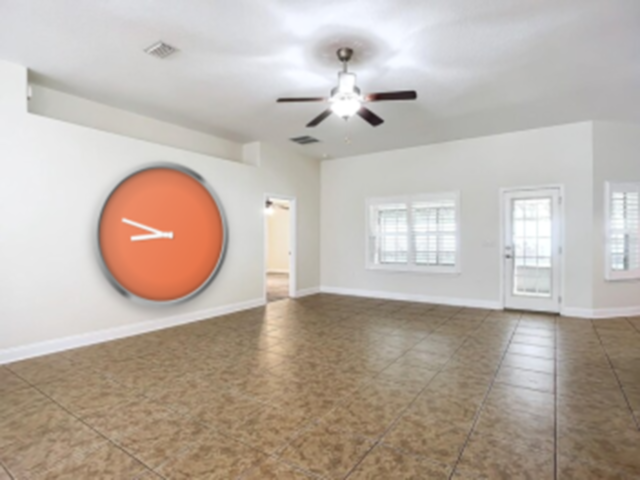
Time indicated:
{"hour": 8, "minute": 48}
